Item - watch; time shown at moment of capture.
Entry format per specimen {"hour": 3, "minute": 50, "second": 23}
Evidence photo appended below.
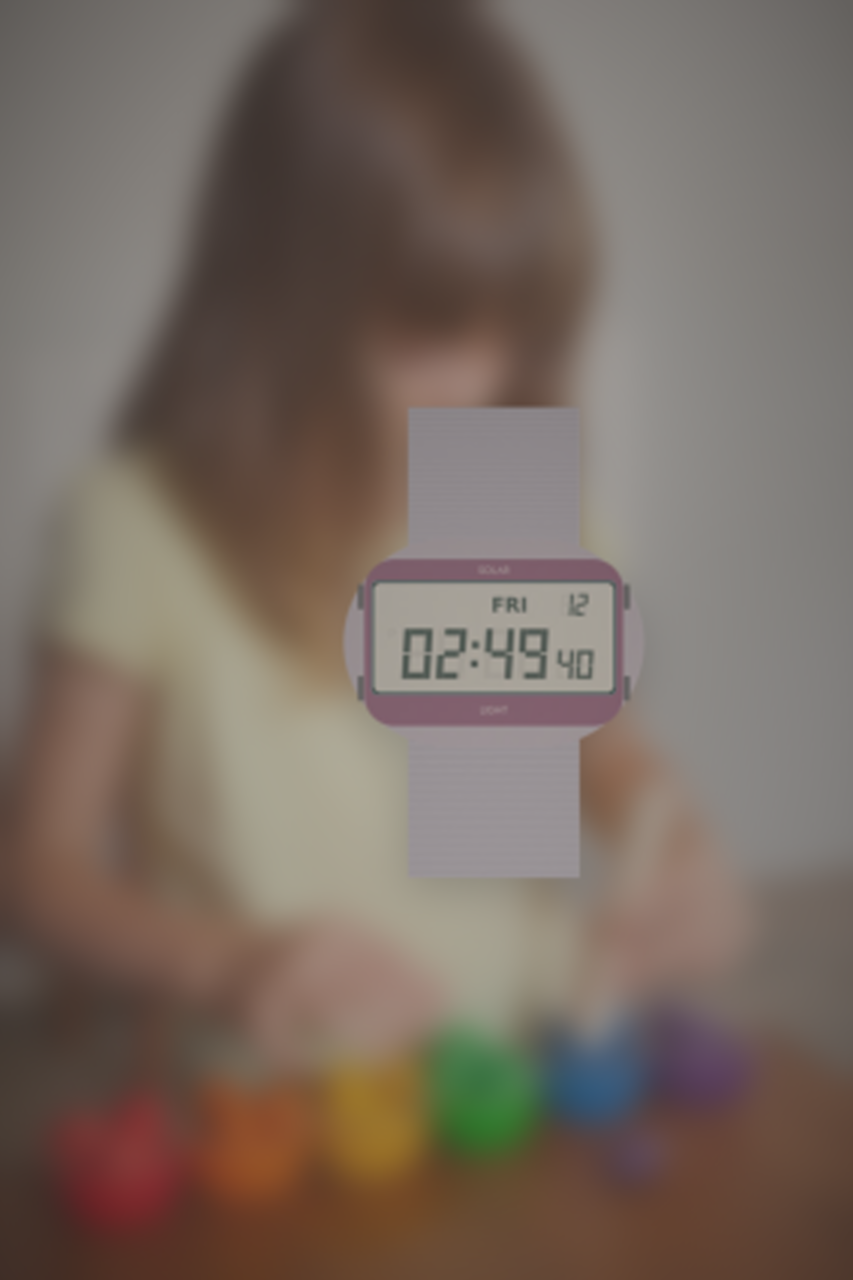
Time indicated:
{"hour": 2, "minute": 49, "second": 40}
